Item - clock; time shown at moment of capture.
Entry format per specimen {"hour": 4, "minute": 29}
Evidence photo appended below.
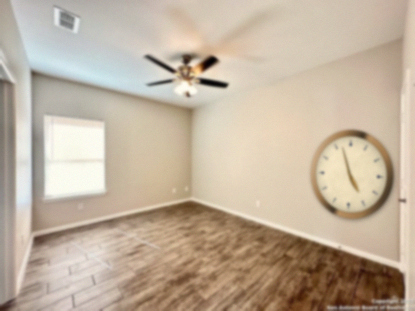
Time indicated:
{"hour": 4, "minute": 57}
